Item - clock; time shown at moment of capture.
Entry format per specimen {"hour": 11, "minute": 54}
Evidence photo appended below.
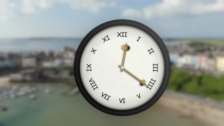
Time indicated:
{"hour": 12, "minute": 21}
